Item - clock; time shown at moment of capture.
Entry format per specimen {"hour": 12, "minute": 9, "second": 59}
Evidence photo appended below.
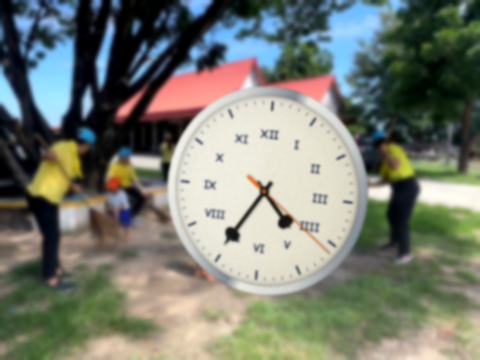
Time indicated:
{"hour": 4, "minute": 35, "second": 21}
